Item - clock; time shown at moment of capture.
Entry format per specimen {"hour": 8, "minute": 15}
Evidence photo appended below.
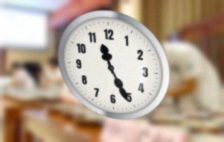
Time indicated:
{"hour": 11, "minute": 26}
